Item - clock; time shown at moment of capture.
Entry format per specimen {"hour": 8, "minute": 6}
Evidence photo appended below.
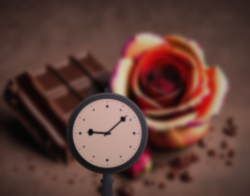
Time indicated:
{"hour": 9, "minute": 8}
